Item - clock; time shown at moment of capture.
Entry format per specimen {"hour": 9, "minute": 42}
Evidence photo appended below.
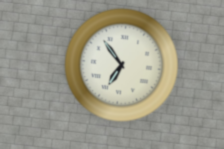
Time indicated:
{"hour": 6, "minute": 53}
